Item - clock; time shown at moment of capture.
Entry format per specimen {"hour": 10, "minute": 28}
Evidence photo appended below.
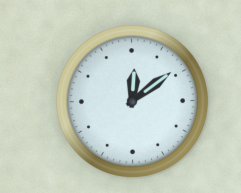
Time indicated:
{"hour": 12, "minute": 9}
